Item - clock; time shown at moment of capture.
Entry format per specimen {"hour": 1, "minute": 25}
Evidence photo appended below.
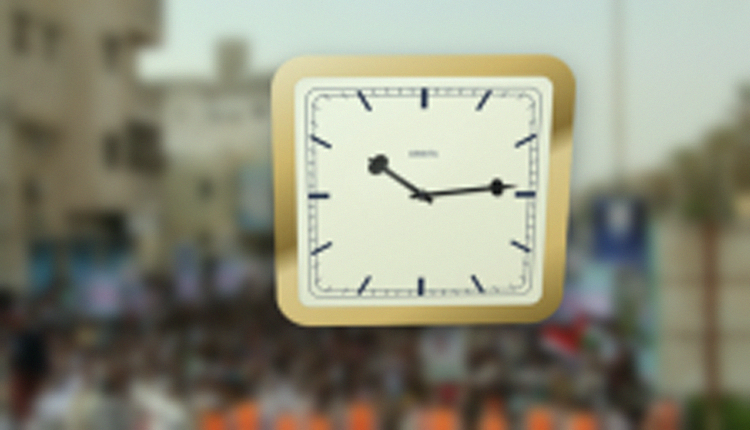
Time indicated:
{"hour": 10, "minute": 14}
